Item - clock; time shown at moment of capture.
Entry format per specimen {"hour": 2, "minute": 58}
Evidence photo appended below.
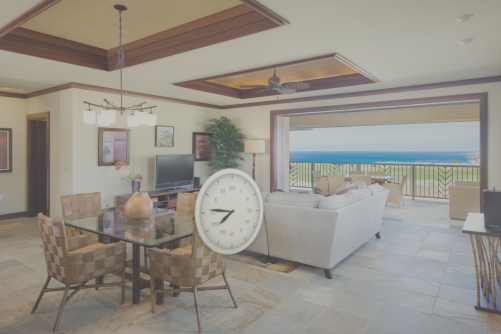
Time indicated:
{"hour": 7, "minute": 46}
